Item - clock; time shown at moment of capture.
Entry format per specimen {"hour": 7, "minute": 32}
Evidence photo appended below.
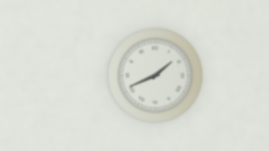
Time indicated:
{"hour": 1, "minute": 41}
